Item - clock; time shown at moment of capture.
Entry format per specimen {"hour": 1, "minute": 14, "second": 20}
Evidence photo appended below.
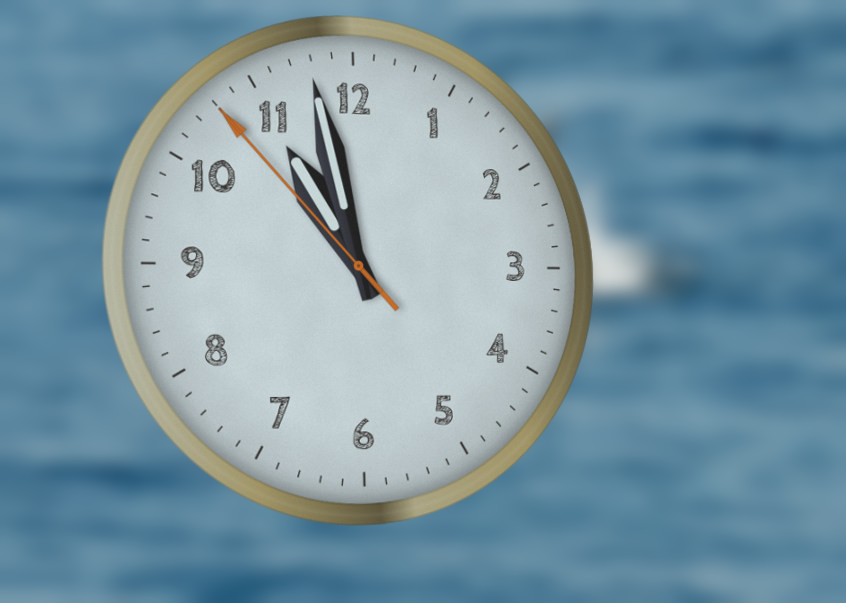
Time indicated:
{"hour": 10, "minute": 57, "second": 53}
